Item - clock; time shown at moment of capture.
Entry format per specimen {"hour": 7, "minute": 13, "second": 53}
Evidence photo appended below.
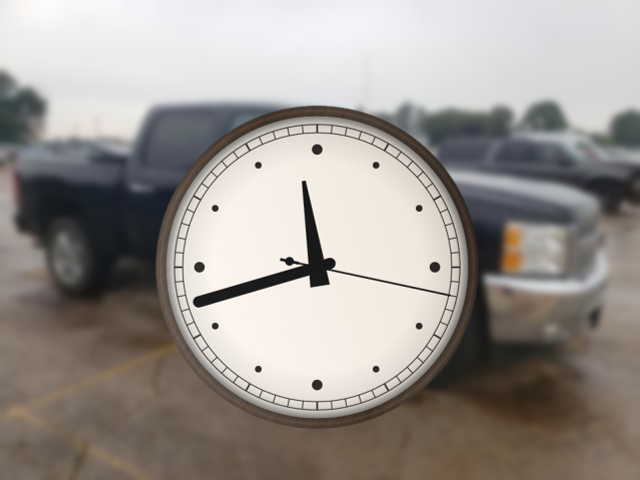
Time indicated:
{"hour": 11, "minute": 42, "second": 17}
